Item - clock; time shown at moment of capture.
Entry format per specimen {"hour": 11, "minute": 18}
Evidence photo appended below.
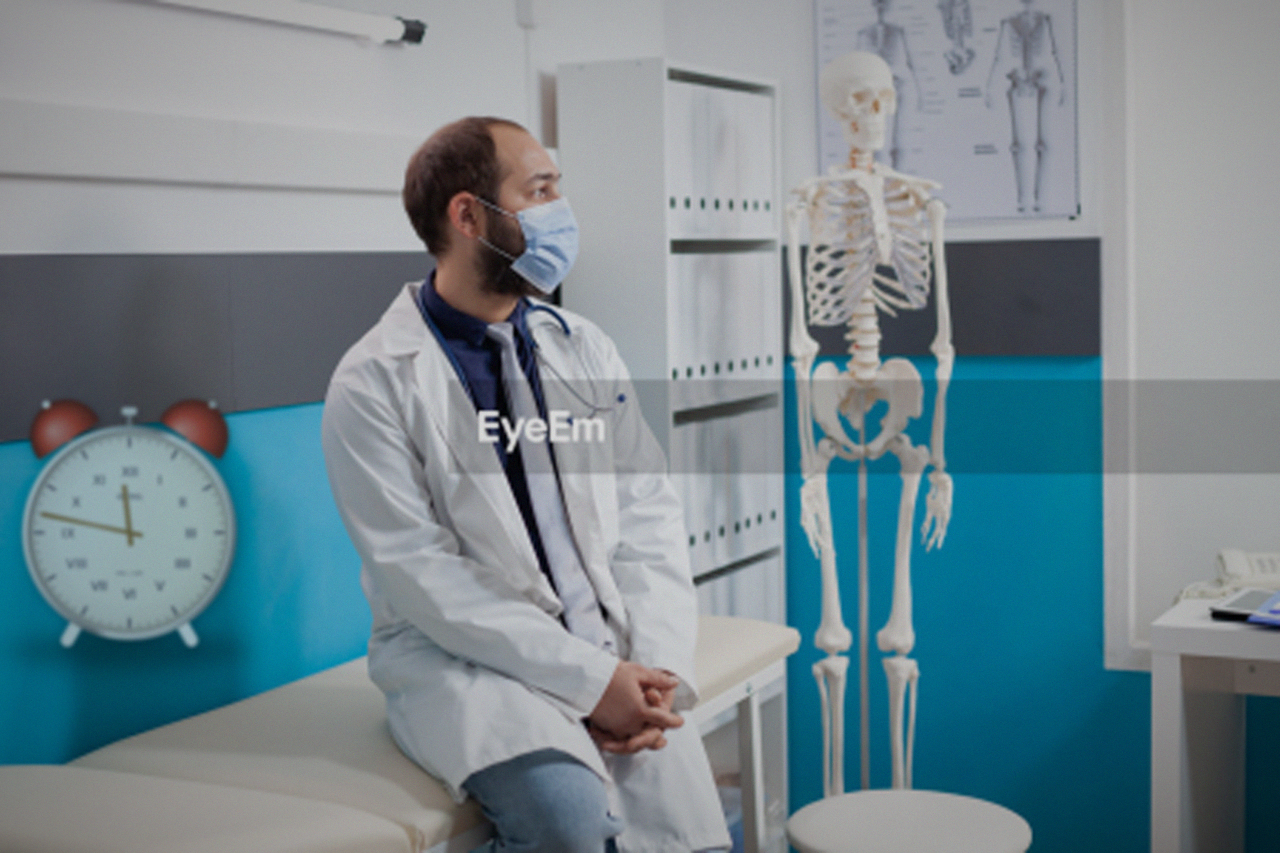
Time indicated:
{"hour": 11, "minute": 47}
